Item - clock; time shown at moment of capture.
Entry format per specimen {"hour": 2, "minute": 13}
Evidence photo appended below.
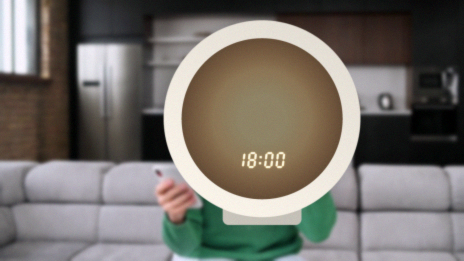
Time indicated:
{"hour": 18, "minute": 0}
